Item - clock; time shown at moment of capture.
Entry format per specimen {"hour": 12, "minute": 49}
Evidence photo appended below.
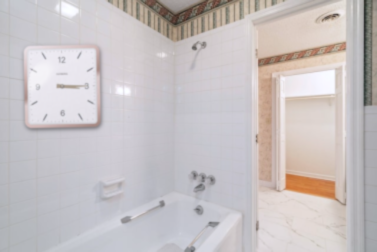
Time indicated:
{"hour": 3, "minute": 15}
